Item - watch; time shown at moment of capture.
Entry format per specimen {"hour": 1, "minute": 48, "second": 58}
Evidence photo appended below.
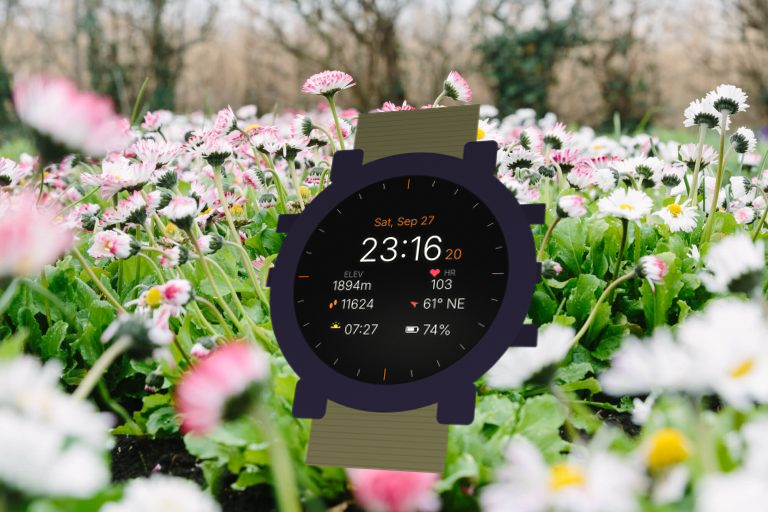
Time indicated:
{"hour": 23, "minute": 16, "second": 20}
